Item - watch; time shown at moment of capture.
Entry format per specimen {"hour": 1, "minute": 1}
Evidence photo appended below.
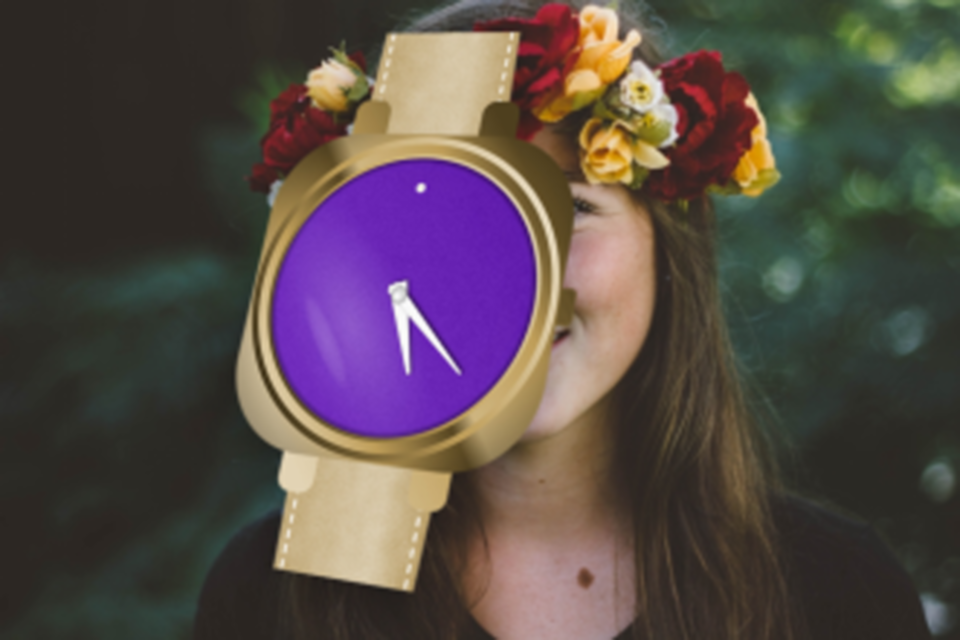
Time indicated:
{"hour": 5, "minute": 22}
